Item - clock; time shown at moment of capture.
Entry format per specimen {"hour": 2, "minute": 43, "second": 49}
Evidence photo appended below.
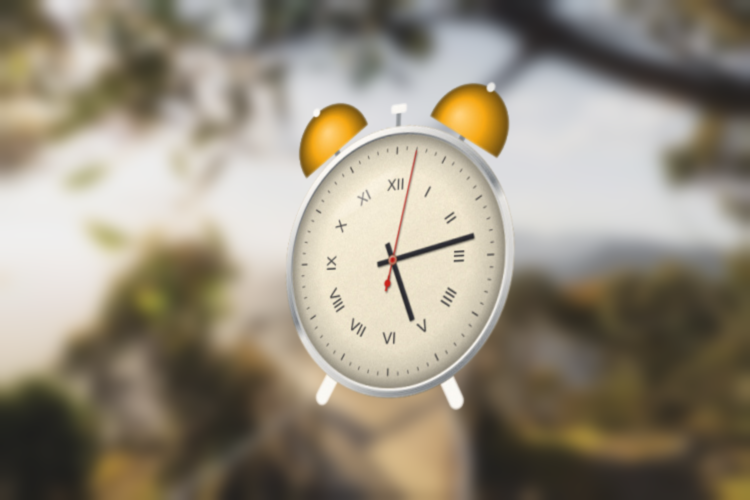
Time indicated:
{"hour": 5, "minute": 13, "second": 2}
